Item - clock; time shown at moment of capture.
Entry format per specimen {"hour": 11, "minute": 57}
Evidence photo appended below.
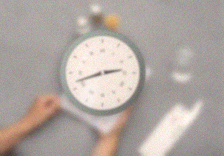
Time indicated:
{"hour": 2, "minute": 42}
